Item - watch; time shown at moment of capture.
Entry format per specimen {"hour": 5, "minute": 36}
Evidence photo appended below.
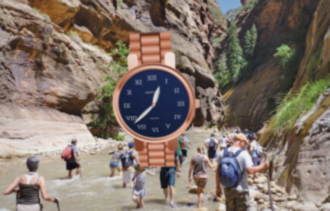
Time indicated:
{"hour": 12, "minute": 38}
